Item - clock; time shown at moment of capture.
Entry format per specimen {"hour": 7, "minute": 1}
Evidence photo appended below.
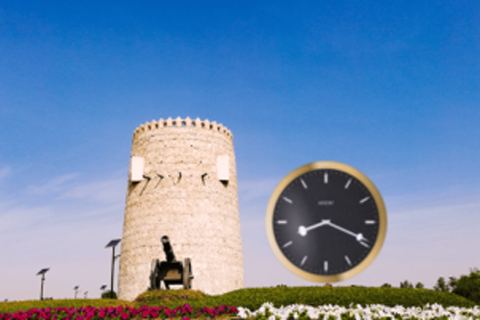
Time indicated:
{"hour": 8, "minute": 19}
